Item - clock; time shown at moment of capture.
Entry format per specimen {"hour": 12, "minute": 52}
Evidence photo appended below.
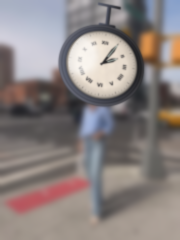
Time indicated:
{"hour": 2, "minute": 5}
